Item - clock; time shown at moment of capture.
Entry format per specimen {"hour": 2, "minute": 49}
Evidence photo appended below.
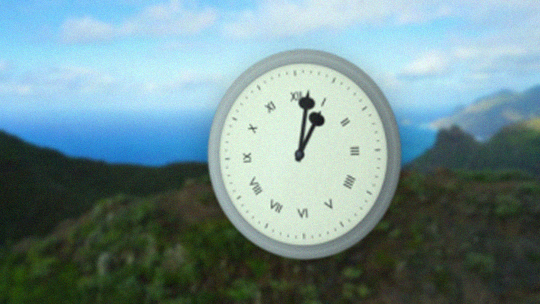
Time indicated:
{"hour": 1, "minute": 2}
